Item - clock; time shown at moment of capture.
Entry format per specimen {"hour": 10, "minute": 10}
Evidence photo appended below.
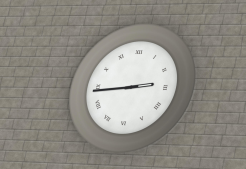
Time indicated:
{"hour": 2, "minute": 44}
